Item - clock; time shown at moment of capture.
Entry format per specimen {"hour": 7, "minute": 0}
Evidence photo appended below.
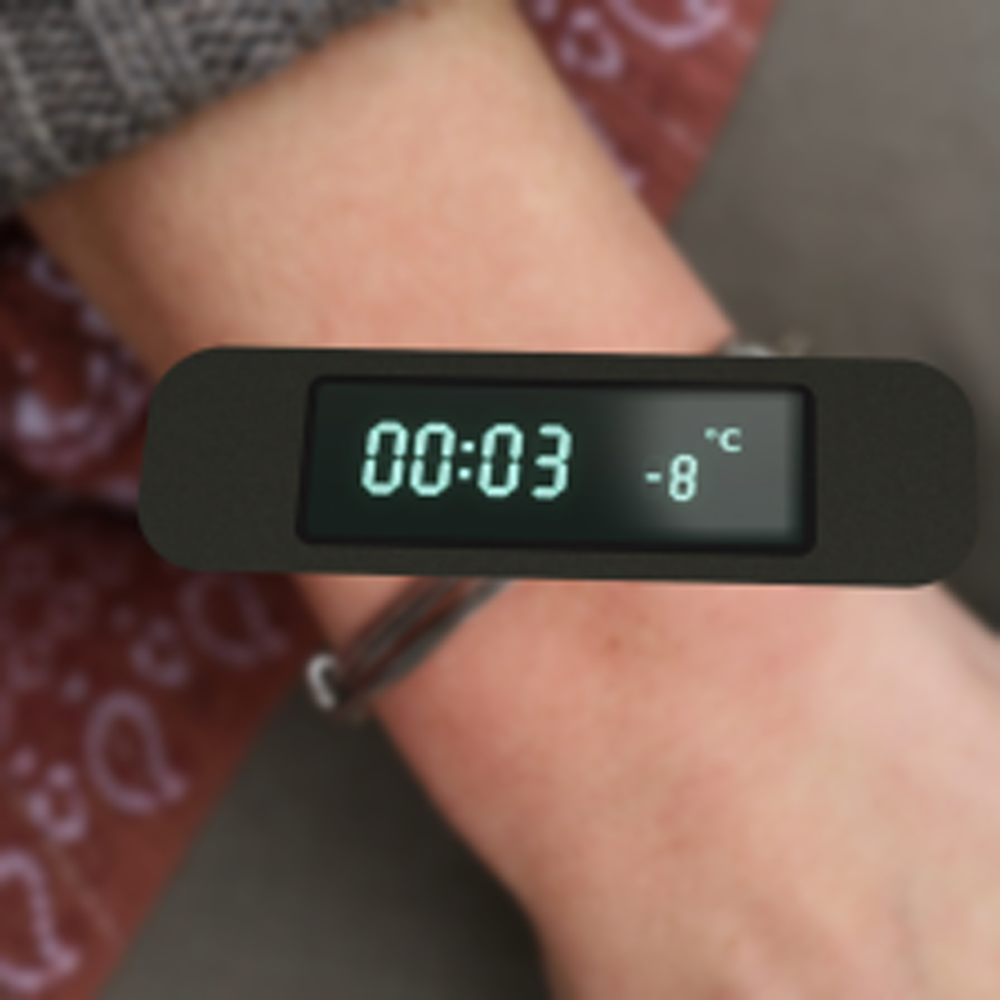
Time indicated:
{"hour": 0, "minute": 3}
